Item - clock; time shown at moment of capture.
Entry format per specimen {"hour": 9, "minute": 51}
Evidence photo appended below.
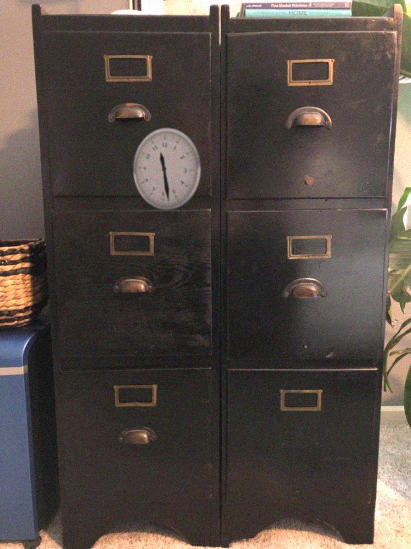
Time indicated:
{"hour": 11, "minute": 28}
